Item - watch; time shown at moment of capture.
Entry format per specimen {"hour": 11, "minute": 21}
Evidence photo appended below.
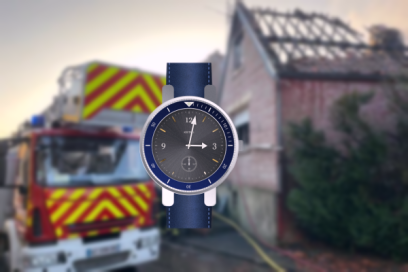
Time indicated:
{"hour": 3, "minute": 2}
